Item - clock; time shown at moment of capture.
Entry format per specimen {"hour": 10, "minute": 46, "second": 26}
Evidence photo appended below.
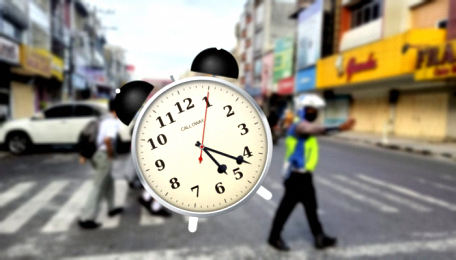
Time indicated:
{"hour": 5, "minute": 22, "second": 5}
